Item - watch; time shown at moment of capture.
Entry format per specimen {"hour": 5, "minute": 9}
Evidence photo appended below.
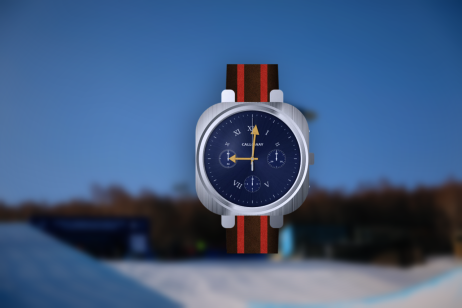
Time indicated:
{"hour": 9, "minute": 1}
